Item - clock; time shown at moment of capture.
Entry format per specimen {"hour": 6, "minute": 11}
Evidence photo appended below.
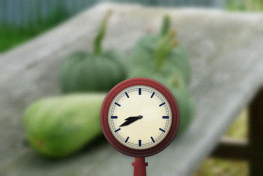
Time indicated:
{"hour": 8, "minute": 41}
